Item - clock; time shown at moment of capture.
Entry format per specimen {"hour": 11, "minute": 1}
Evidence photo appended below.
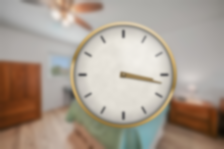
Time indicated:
{"hour": 3, "minute": 17}
